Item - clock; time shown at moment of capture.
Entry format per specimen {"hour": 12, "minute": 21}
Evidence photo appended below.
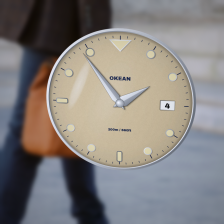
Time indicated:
{"hour": 1, "minute": 54}
